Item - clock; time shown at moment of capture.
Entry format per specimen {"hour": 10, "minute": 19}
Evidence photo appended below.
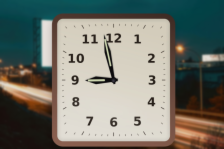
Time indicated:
{"hour": 8, "minute": 58}
